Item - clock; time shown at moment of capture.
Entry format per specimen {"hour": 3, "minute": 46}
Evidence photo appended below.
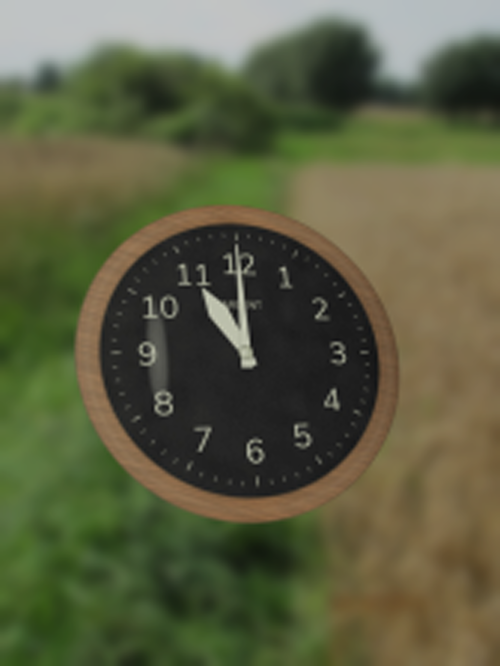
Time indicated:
{"hour": 11, "minute": 0}
